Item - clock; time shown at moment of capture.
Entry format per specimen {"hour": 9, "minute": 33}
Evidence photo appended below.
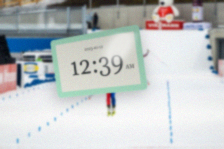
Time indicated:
{"hour": 12, "minute": 39}
